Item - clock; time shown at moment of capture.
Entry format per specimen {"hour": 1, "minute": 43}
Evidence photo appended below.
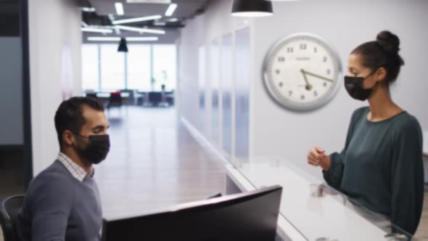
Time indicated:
{"hour": 5, "minute": 18}
